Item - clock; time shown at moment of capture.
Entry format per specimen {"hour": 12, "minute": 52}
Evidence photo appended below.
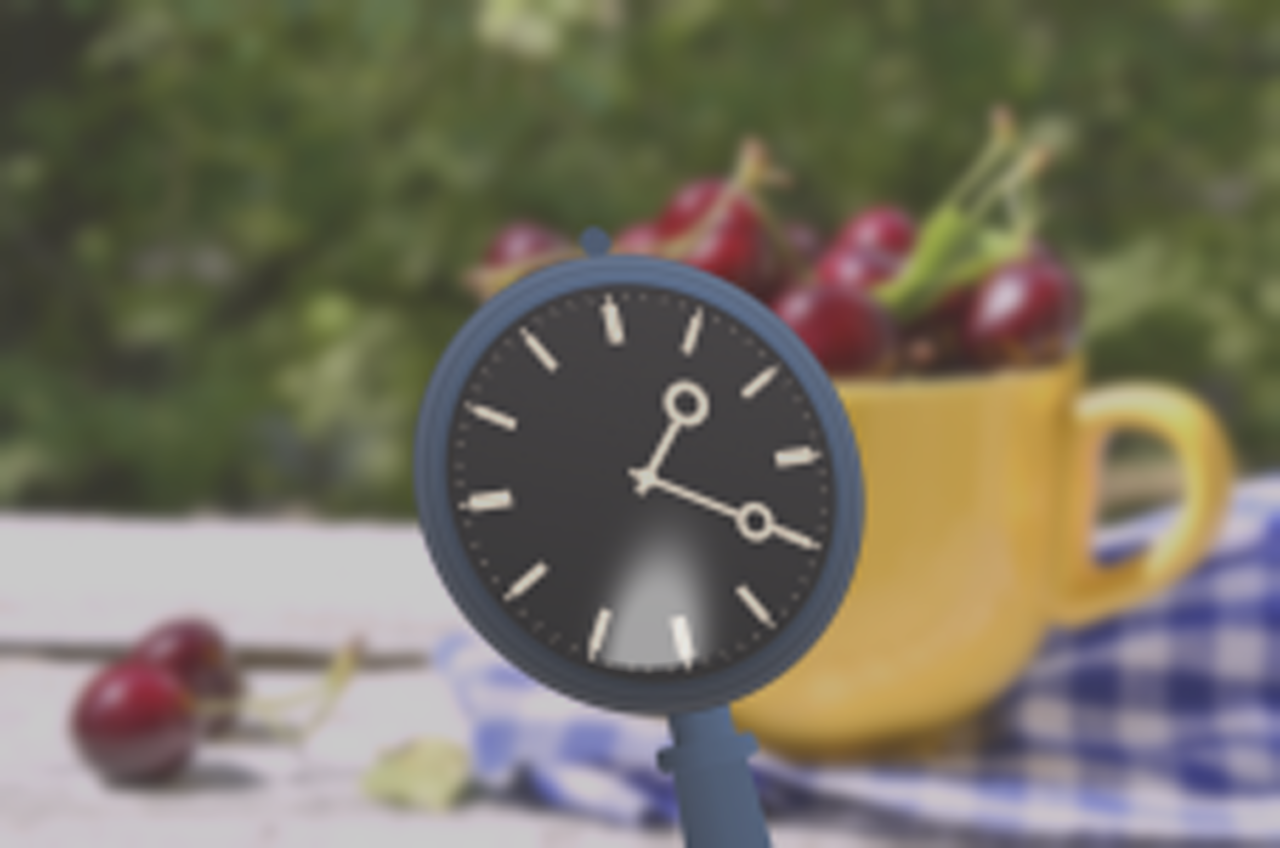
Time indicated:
{"hour": 1, "minute": 20}
